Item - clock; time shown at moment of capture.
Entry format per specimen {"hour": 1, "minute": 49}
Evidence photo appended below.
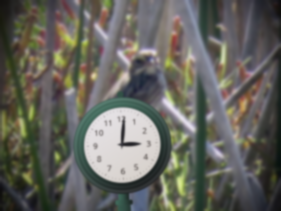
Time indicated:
{"hour": 3, "minute": 1}
